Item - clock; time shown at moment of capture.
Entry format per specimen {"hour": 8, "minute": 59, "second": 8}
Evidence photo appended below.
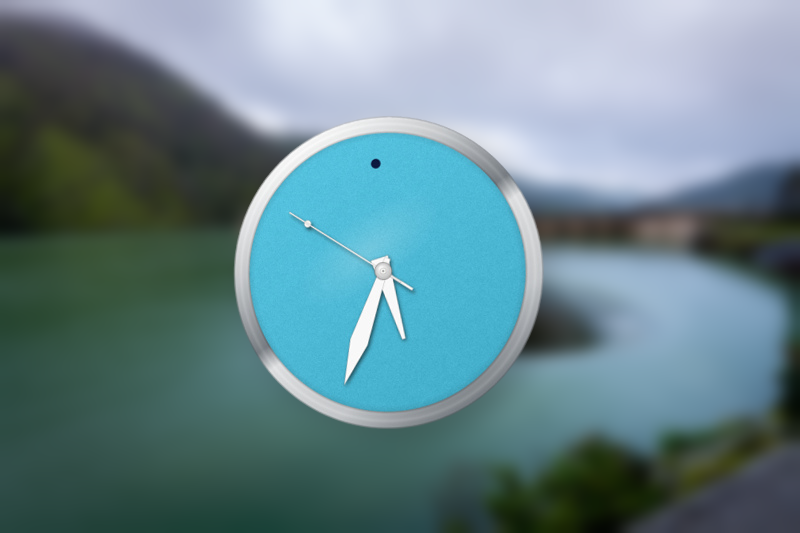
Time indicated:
{"hour": 5, "minute": 33, "second": 51}
